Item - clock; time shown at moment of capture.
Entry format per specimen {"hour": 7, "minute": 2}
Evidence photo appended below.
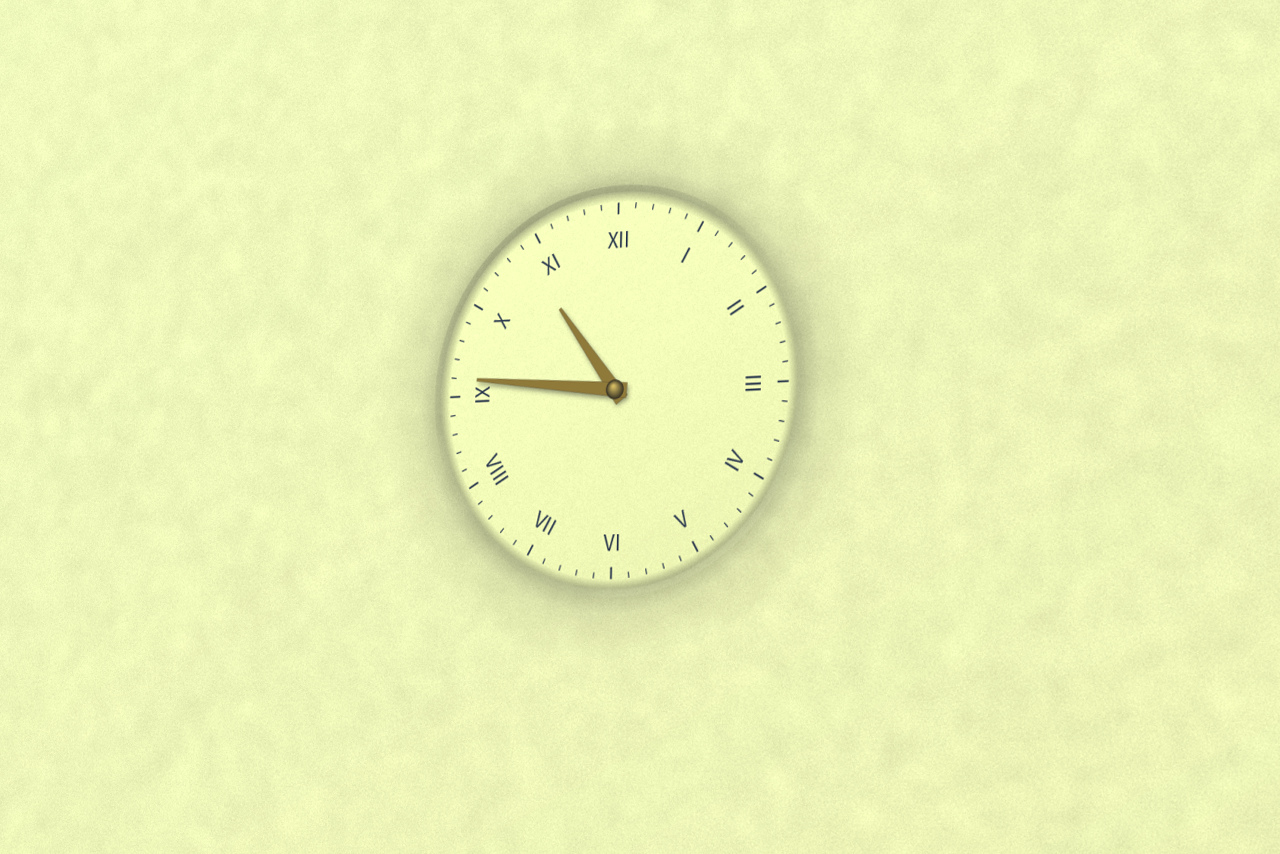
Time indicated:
{"hour": 10, "minute": 46}
